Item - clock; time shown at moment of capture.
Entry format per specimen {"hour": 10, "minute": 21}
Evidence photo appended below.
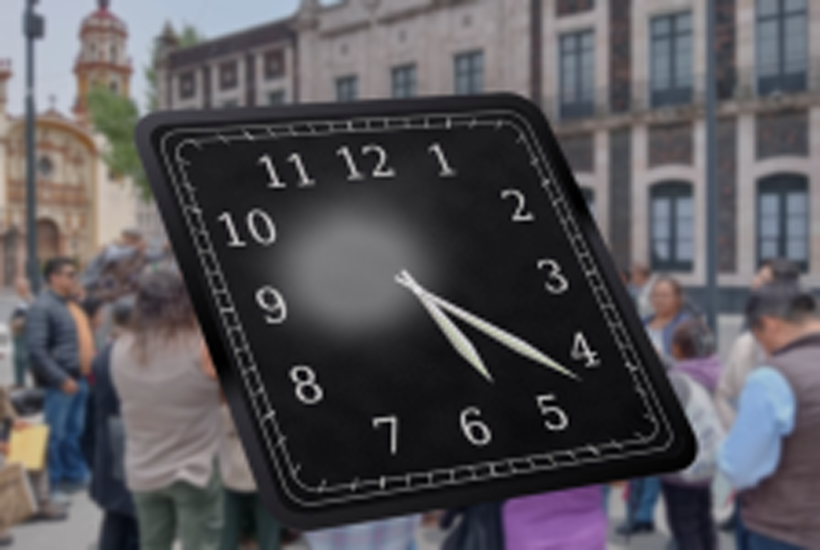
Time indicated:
{"hour": 5, "minute": 22}
